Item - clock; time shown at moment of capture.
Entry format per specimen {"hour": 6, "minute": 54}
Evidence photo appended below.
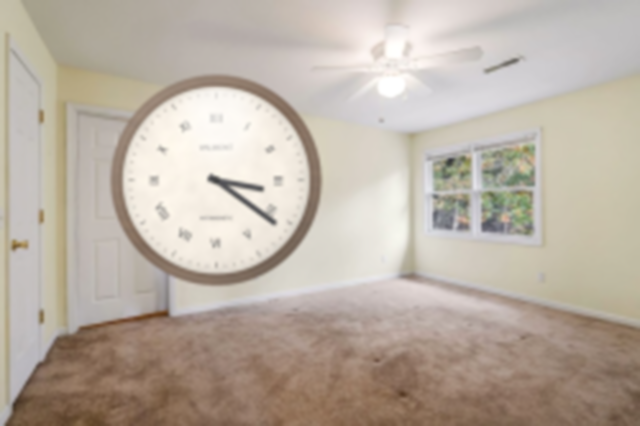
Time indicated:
{"hour": 3, "minute": 21}
